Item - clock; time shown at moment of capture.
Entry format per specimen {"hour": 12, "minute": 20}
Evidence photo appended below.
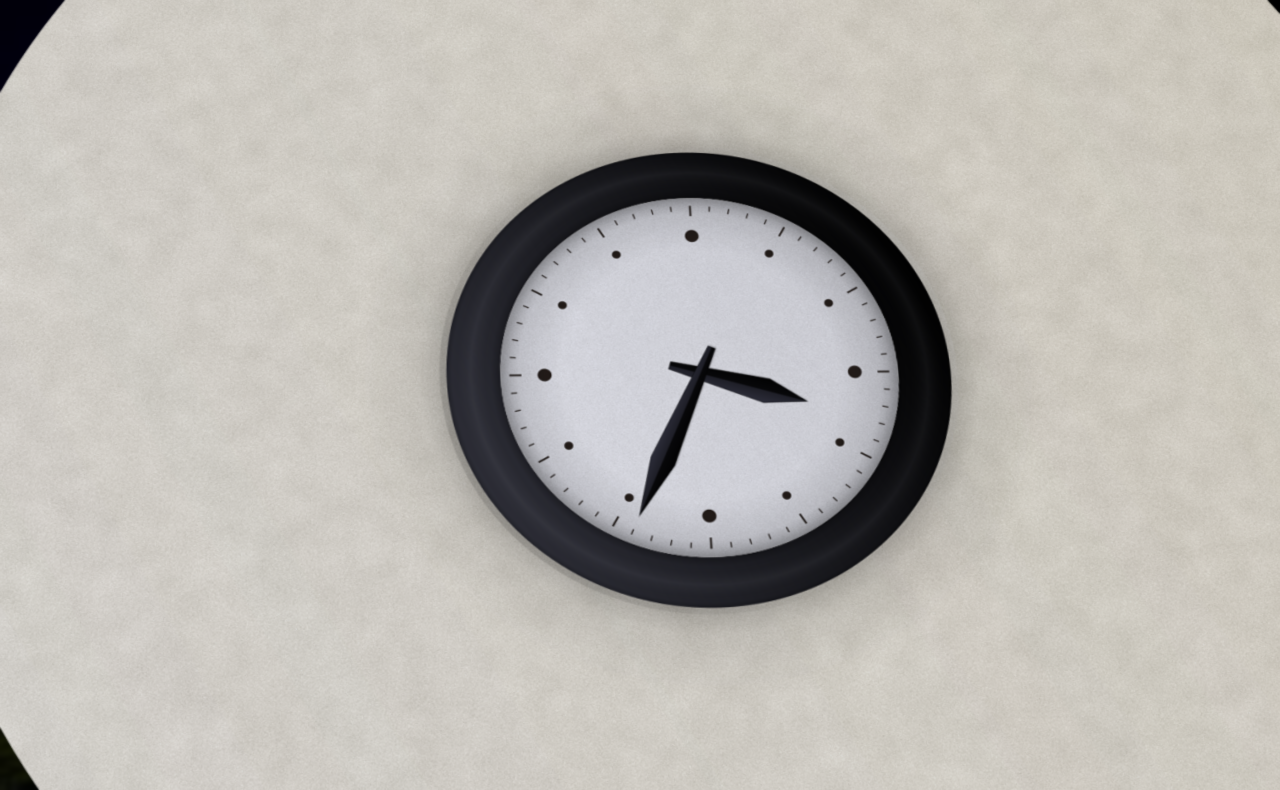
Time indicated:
{"hour": 3, "minute": 34}
